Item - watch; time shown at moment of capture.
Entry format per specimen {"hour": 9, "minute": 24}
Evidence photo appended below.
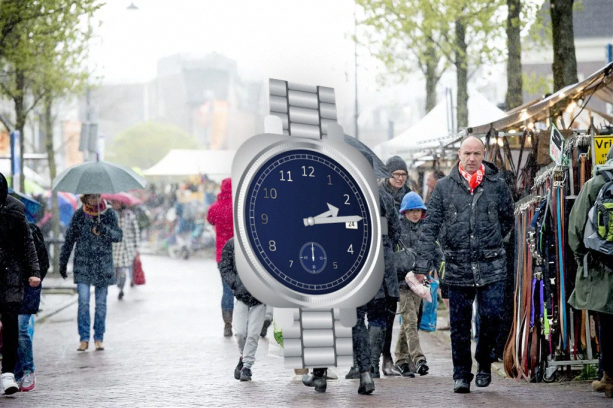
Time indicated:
{"hour": 2, "minute": 14}
